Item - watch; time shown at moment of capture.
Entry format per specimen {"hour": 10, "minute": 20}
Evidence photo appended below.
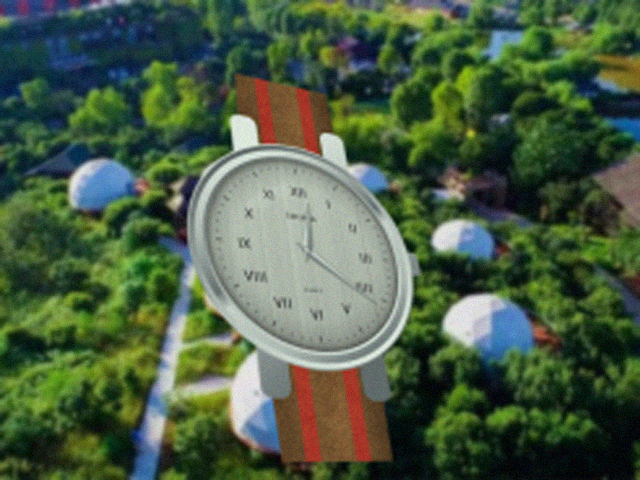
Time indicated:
{"hour": 12, "minute": 21}
